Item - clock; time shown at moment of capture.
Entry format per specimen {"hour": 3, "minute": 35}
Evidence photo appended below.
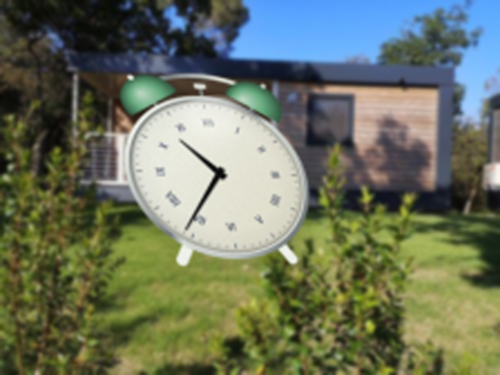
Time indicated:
{"hour": 10, "minute": 36}
